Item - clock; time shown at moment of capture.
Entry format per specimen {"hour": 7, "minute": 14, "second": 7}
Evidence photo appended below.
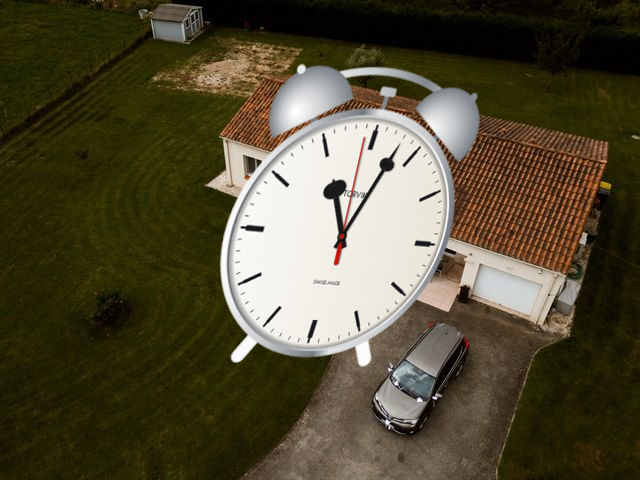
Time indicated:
{"hour": 11, "minute": 2, "second": 59}
